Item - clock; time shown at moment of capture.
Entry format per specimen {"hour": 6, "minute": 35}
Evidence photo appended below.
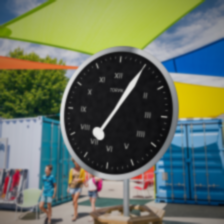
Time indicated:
{"hour": 7, "minute": 5}
